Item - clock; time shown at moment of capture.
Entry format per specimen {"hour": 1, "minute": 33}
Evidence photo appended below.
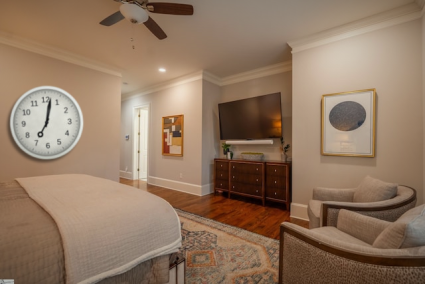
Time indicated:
{"hour": 7, "minute": 2}
